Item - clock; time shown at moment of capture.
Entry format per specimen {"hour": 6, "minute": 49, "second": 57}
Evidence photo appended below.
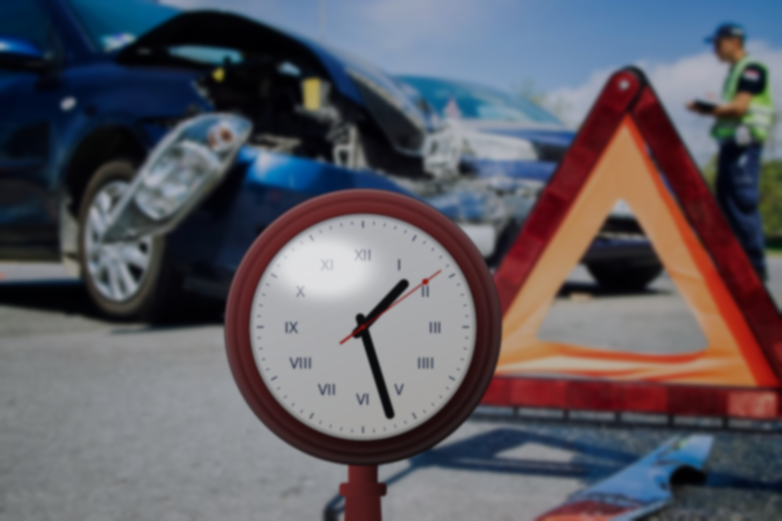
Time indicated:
{"hour": 1, "minute": 27, "second": 9}
